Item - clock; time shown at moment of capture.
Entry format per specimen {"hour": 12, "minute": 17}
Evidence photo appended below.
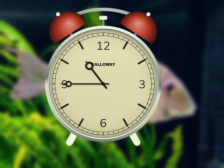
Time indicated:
{"hour": 10, "minute": 45}
